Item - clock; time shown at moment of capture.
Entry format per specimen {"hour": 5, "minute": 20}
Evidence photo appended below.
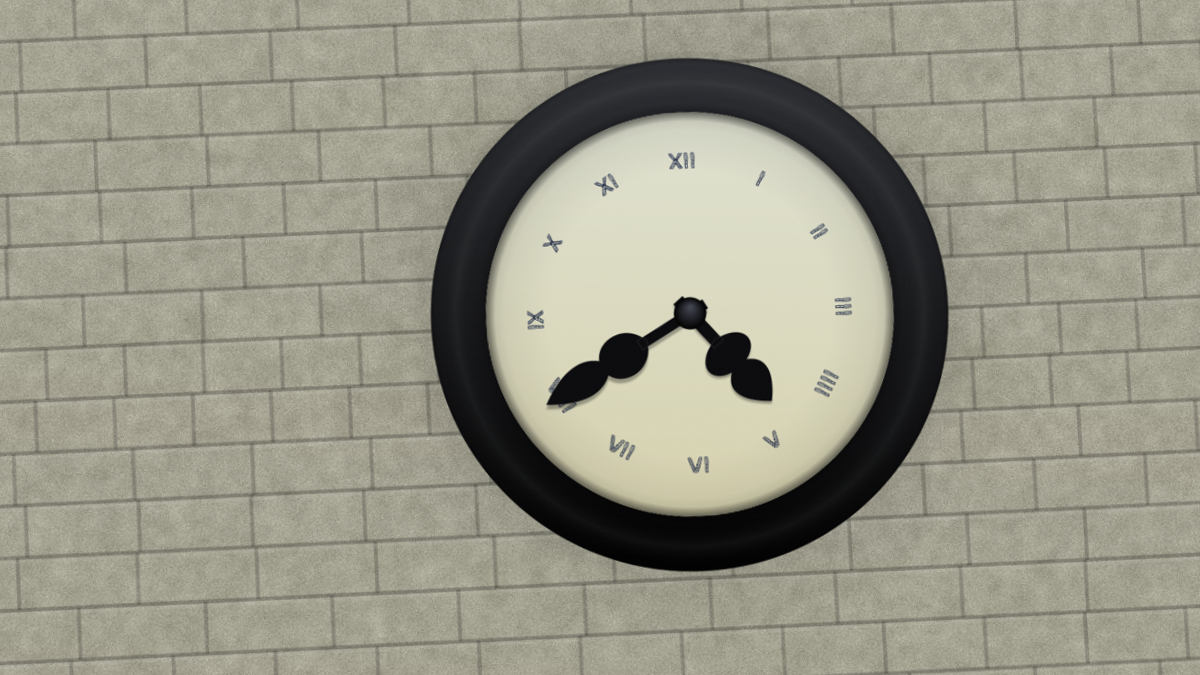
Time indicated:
{"hour": 4, "minute": 40}
